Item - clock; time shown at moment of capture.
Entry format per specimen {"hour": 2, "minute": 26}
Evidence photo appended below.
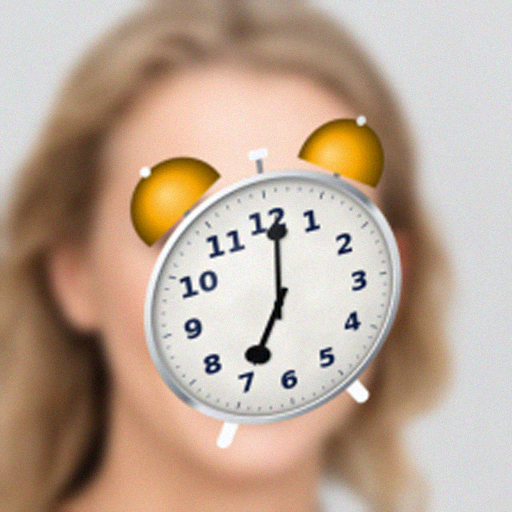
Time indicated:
{"hour": 7, "minute": 1}
